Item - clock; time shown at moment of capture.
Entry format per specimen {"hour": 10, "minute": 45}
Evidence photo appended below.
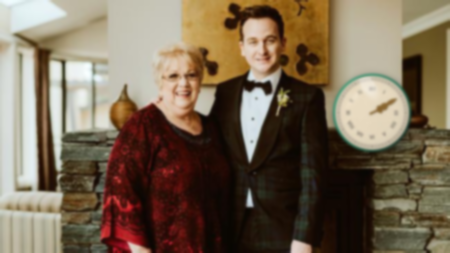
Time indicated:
{"hour": 2, "minute": 10}
